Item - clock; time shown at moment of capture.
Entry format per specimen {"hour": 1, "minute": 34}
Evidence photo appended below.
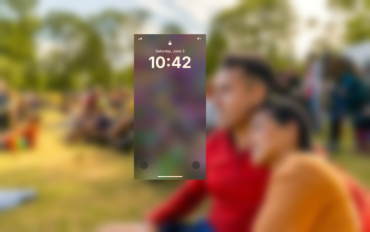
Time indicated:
{"hour": 10, "minute": 42}
